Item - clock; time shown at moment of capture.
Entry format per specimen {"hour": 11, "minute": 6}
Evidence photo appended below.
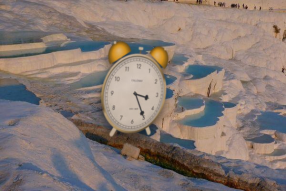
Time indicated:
{"hour": 3, "minute": 25}
